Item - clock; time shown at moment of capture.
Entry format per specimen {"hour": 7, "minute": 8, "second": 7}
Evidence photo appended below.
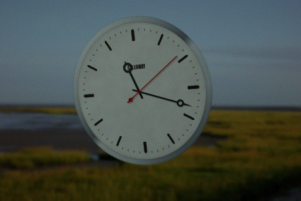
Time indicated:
{"hour": 11, "minute": 18, "second": 9}
